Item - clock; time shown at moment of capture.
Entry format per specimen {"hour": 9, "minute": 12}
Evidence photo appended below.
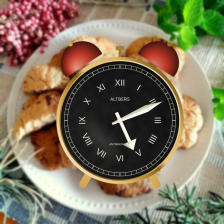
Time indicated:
{"hour": 5, "minute": 11}
